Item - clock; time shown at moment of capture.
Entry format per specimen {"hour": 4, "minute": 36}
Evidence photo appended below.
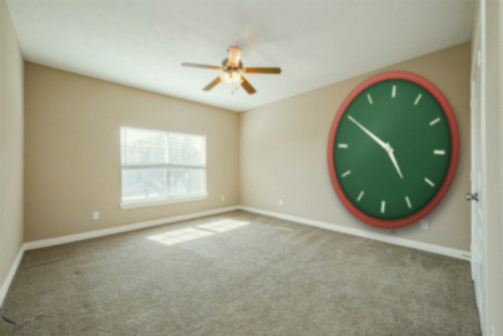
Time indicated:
{"hour": 4, "minute": 50}
